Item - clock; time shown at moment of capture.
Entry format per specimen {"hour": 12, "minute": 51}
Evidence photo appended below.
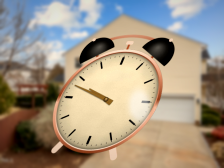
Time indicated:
{"hour": 9, "minute": 48}
